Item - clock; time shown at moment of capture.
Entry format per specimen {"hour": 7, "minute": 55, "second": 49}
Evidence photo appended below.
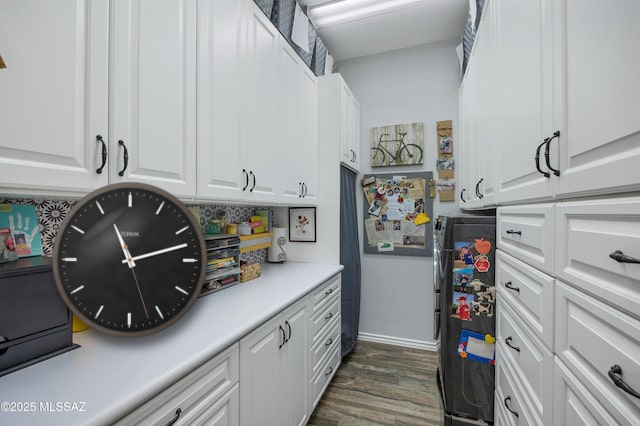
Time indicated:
{"hour": 11, "minute": 12, "second": 27}
